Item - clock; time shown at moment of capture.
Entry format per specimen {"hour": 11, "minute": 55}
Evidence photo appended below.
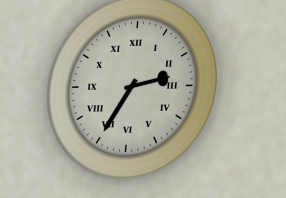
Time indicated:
{"hour": 2, "minute": 35}
